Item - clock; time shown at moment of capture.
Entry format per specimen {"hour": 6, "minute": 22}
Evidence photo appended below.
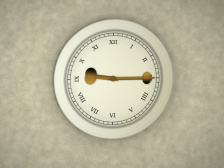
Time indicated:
{"hour": 9, "minute": 15}
